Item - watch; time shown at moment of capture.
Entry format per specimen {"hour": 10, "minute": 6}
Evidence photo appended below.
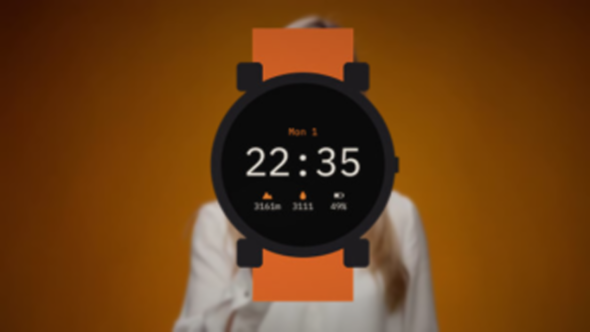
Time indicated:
{"hour": 22, "minute": 35}
